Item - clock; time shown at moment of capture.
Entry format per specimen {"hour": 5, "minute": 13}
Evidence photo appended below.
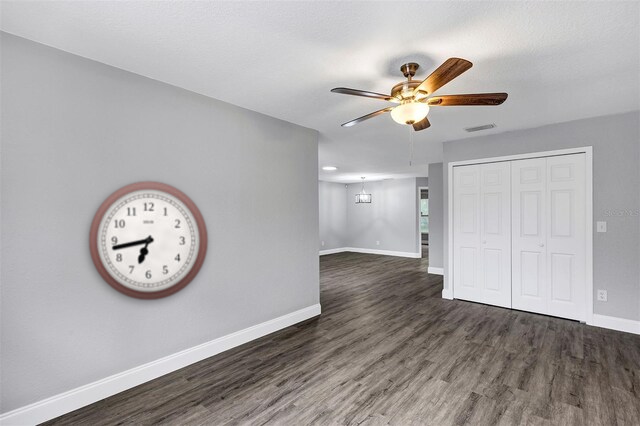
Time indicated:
{"hour": 6, "minute": 43}
